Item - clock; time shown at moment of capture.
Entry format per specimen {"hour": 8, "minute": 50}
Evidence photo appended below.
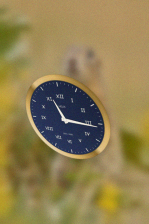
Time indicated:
{"hour": 11, "minute": 16}
